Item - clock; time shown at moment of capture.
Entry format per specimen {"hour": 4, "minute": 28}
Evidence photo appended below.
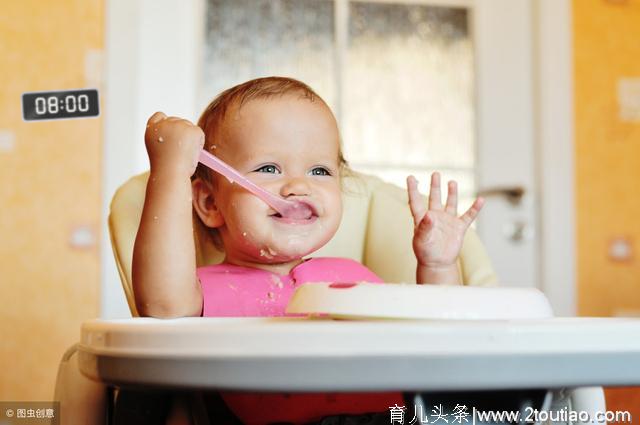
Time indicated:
{"hour": 8, "minute": 0}
